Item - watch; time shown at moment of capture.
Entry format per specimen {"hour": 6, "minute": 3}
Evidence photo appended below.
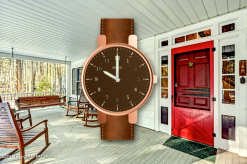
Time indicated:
{"hour": 10, "minute": 0}
